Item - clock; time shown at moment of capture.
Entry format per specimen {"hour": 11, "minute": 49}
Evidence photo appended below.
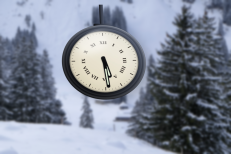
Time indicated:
{"hour": 5, "minute": 29}
